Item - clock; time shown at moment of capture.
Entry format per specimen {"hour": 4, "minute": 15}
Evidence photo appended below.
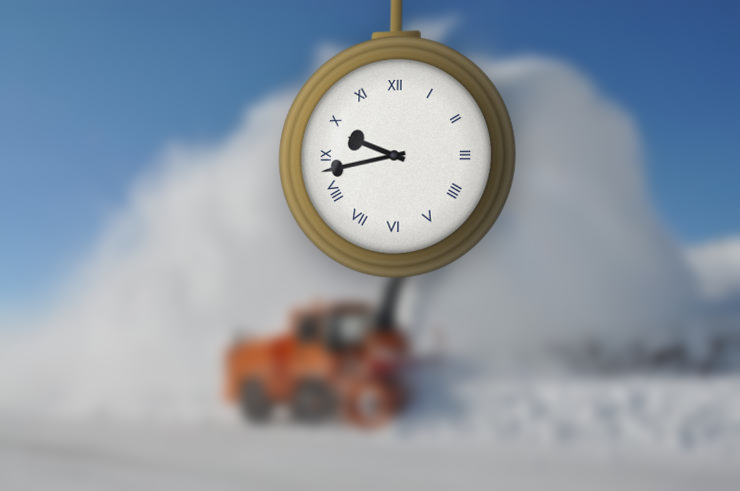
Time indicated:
{"hour": 9, "minute": 43}
